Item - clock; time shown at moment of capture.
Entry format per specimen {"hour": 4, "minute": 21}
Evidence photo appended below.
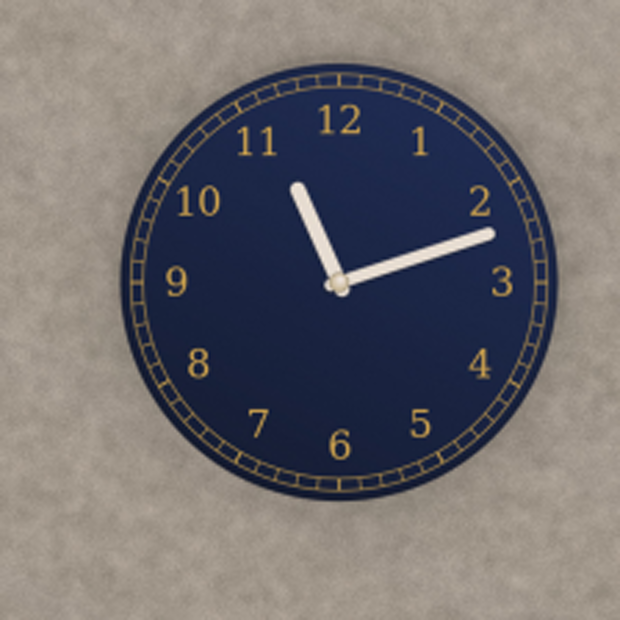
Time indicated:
{"hour": 11, "minute": 12}
